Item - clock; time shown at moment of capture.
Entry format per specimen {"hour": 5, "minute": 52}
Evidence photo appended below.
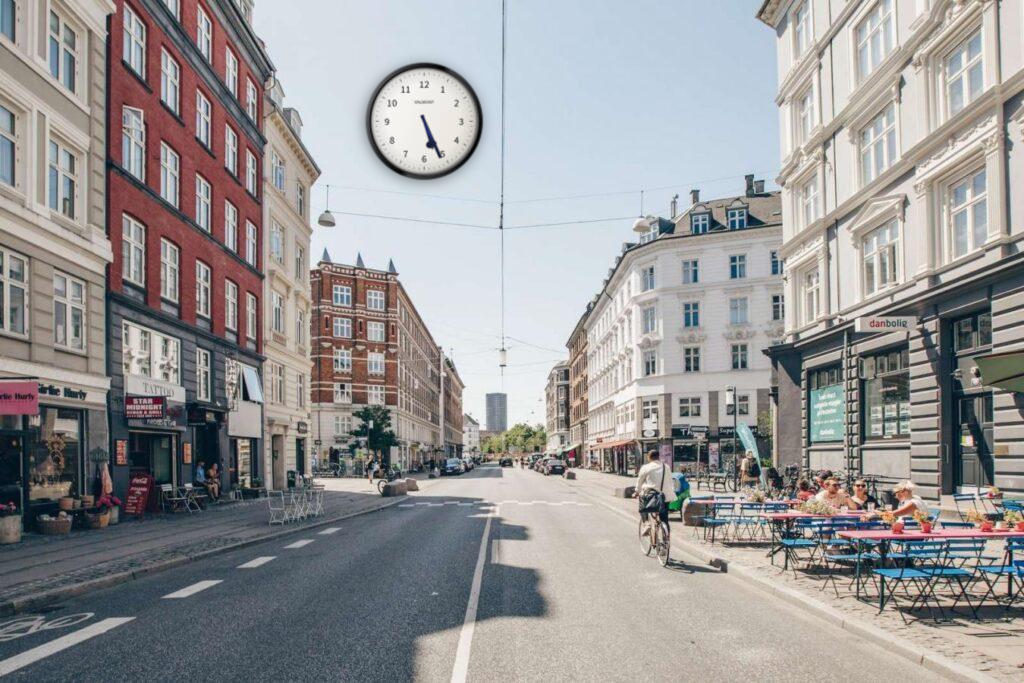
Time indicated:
{"hour": 5, "minute": 26}
